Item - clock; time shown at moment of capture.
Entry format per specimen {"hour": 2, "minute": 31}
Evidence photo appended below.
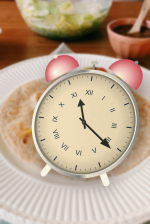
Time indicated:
{"hour": 11, "minute": 21}
